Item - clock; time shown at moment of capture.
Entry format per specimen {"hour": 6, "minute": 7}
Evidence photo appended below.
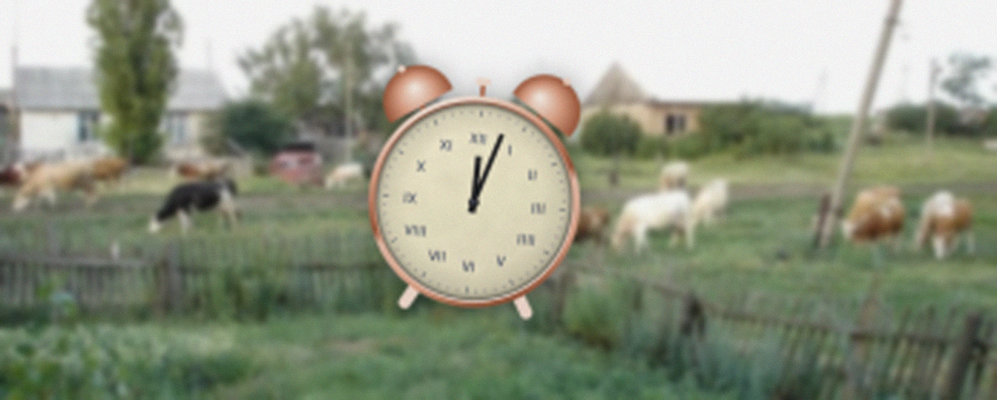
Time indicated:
{"hour": 12, "minute": 3}
